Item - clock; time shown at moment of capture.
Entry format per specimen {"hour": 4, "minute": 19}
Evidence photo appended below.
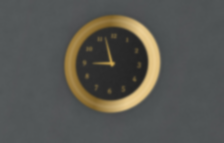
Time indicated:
{"hour": 8, "minute": 57}
